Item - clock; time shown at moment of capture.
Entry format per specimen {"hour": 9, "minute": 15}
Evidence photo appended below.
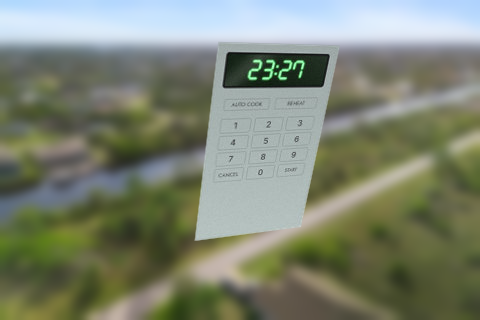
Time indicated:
{"hour": 23, "minute": 27}
